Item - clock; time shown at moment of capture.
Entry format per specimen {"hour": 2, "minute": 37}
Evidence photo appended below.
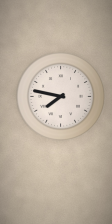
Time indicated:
{"hour": 7, "minute": 47}
